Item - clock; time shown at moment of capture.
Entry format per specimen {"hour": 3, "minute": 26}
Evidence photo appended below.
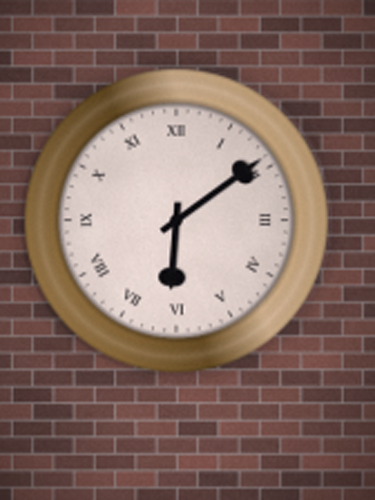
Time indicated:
{"hour": 6, "minute": 9}
